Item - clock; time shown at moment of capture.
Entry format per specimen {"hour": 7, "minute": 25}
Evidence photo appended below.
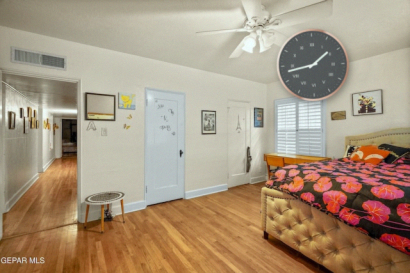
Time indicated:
{"hour": 1, "minute": 43}
